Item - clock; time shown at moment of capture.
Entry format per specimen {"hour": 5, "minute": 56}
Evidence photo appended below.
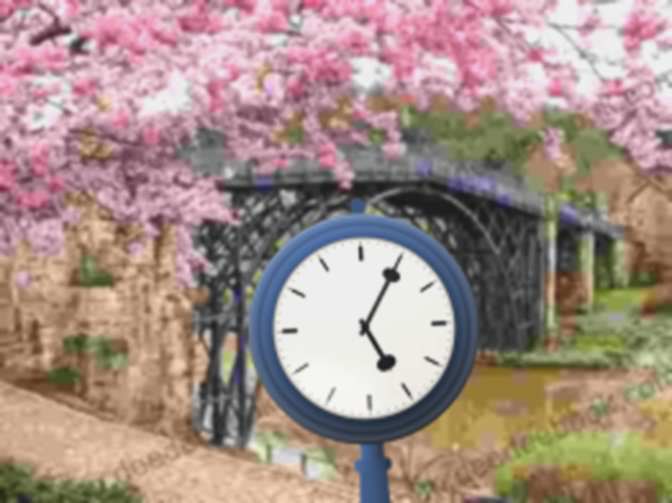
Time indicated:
{"hour": 5, "minute": 5}
